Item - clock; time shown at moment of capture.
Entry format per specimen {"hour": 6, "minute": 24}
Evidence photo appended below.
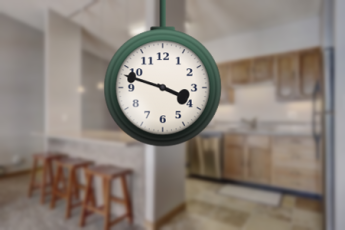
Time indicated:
{"hour": 3, "minute": 48}
